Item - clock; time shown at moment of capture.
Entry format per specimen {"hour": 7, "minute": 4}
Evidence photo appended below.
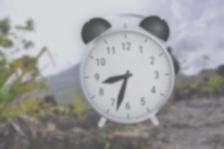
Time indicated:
{"hour": 8, "minute": 33}
